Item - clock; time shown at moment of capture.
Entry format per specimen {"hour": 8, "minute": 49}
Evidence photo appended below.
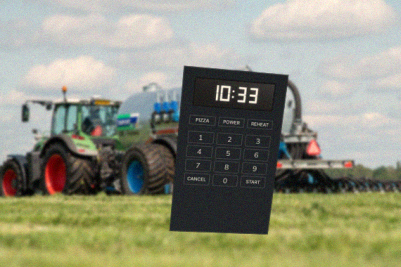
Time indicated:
{"hour": 10, "minute": 33}
